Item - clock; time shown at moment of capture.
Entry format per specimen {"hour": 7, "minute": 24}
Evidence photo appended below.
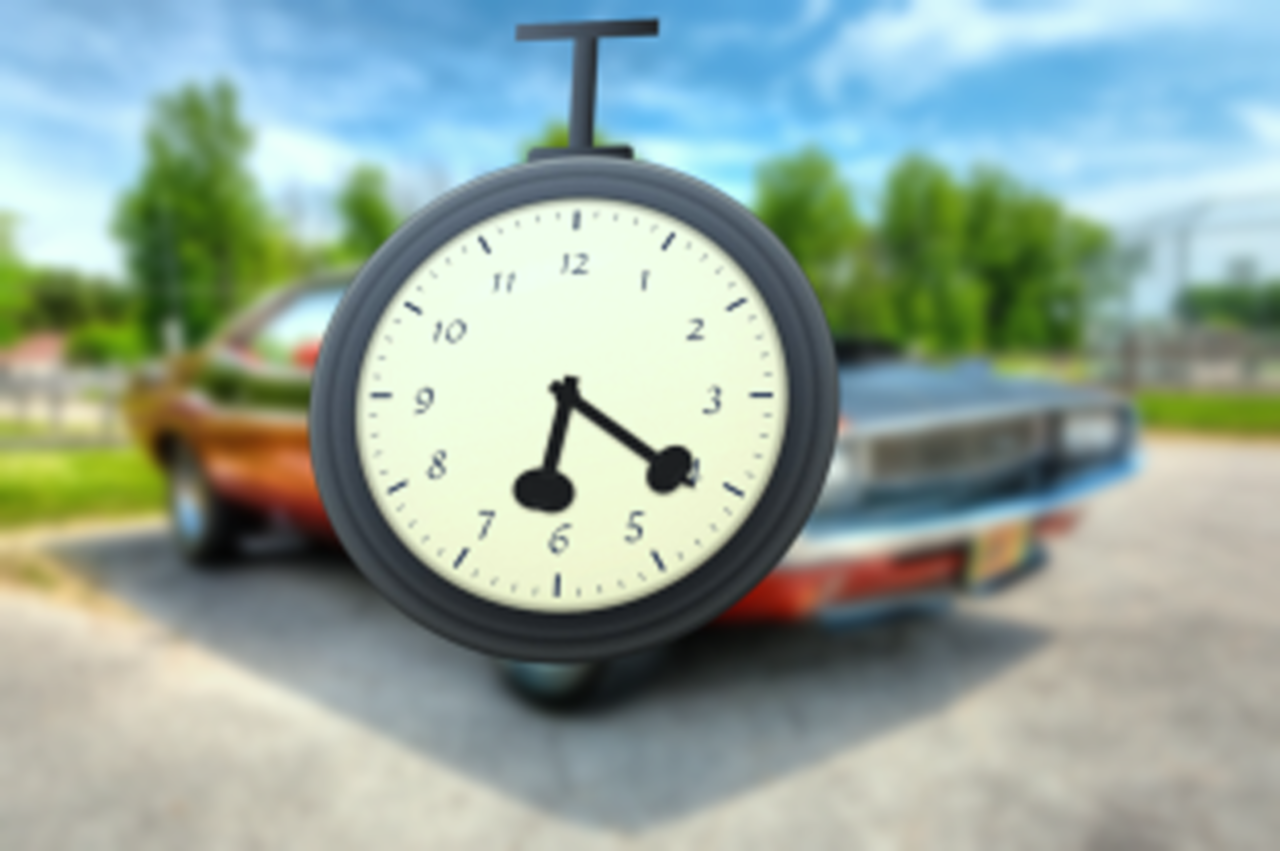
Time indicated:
{"hour": 6, "minute": 21}
